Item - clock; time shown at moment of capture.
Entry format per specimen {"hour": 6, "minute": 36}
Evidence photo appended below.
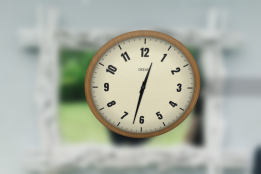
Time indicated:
{"hour": 12, "minute": 32}
